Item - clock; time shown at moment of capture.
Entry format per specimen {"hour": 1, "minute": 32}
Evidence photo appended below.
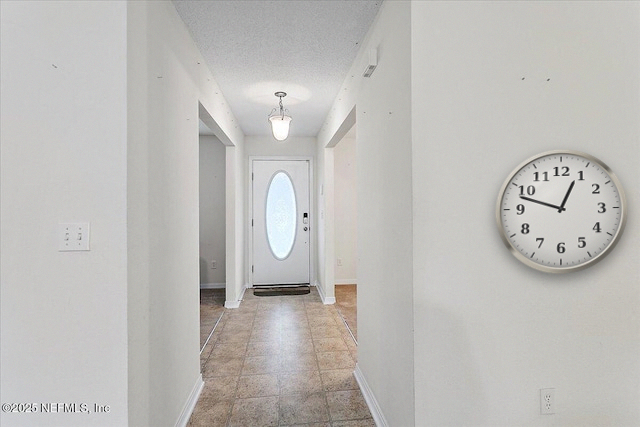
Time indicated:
{"hour": 12, "minute": 48}
